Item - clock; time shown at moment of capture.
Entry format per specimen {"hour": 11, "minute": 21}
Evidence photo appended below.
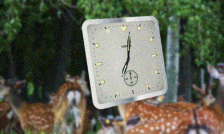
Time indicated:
{"hour": 7, "minute": 2}
